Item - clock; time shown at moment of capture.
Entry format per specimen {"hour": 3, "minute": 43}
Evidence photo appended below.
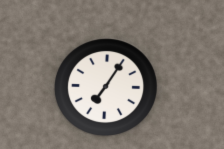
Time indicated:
{"hour": 7, "minute": 5}
